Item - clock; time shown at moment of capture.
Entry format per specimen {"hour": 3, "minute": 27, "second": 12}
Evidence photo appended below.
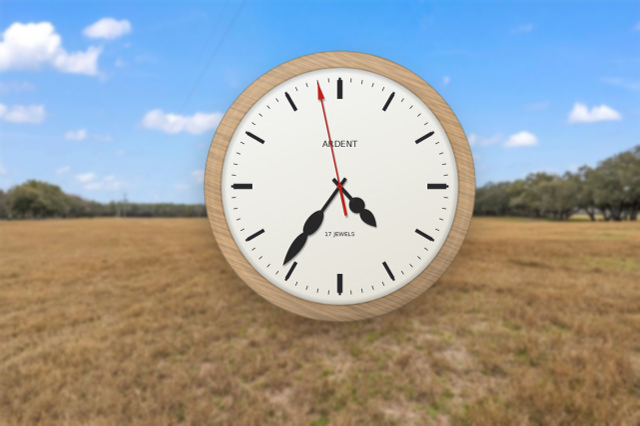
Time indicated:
{"hour": 4, "minute": 35, "second": 58}
